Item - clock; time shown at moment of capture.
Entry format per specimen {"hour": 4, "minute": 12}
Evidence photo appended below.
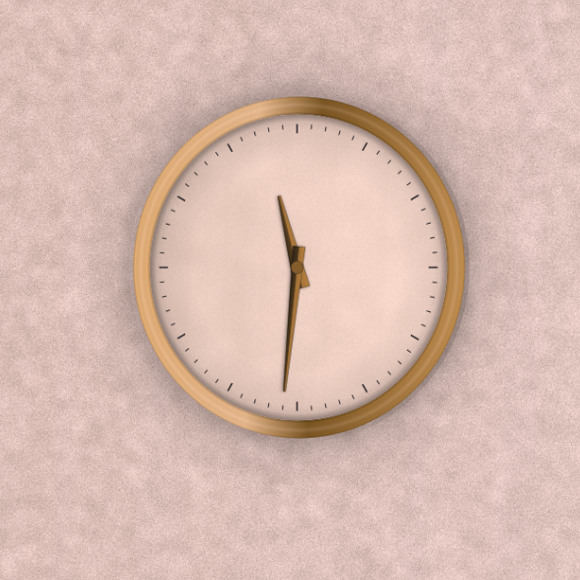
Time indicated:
{"hour": 11, "minute": 31}
